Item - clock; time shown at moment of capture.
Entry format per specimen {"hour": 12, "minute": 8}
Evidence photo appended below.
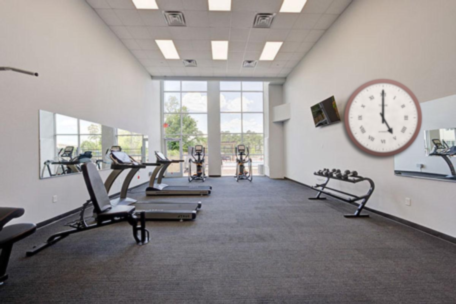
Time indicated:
{"hour": 5, "minute": 0}
